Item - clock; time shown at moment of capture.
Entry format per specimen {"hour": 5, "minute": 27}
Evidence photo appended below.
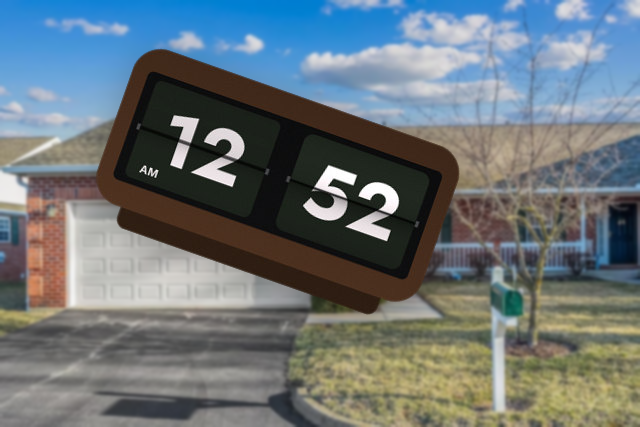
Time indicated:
{"hour": 12, "minute": 52}
